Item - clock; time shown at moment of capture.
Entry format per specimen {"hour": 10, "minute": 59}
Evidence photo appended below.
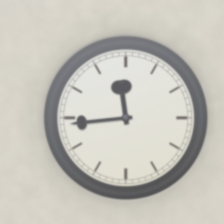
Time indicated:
{"hour": 11, "minute": 44}
